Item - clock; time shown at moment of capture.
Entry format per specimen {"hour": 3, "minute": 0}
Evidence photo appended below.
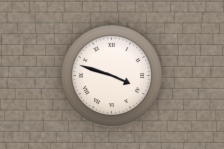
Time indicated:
{"hour": 3, "minute": 48}
